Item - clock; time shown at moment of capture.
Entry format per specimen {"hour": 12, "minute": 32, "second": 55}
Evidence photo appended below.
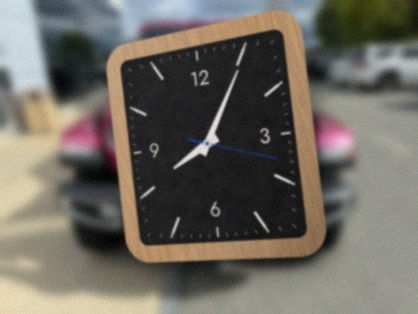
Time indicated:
{"hour": 8, "minute": 5, "second": 18}
